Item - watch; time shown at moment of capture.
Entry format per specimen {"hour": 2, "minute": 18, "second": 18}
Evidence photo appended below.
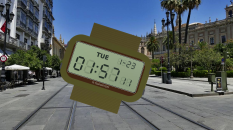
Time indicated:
{"hour": 1, "minute": 57, "second": 11}
